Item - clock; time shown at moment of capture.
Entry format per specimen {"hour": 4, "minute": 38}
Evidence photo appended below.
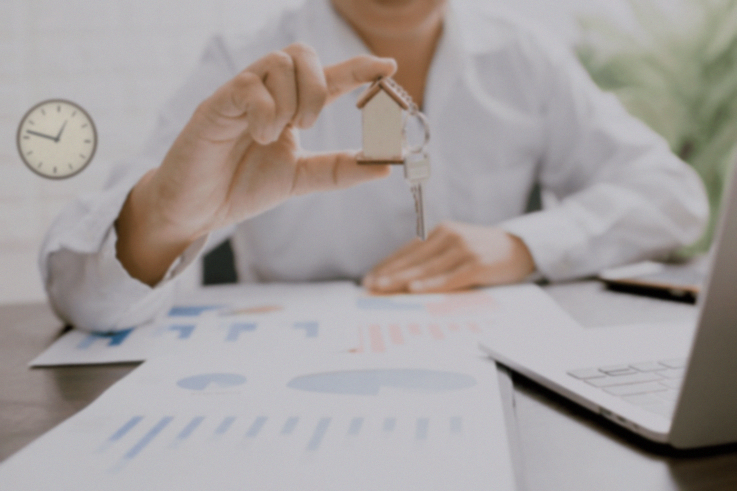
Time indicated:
{"hour": 12, "minute": 47}
